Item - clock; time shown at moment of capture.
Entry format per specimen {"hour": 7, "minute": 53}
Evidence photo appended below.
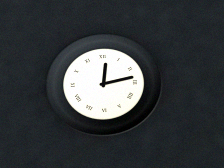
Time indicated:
{"hour": 12, "minute": 13}
